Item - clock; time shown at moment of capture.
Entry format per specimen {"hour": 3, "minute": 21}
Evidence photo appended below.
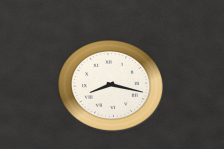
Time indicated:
{"hour": 8, "minute": 18}
